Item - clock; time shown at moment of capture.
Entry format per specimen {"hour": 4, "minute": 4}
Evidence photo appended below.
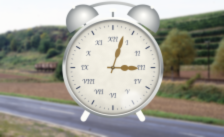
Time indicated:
{"hour": 3, "minute": 3}
